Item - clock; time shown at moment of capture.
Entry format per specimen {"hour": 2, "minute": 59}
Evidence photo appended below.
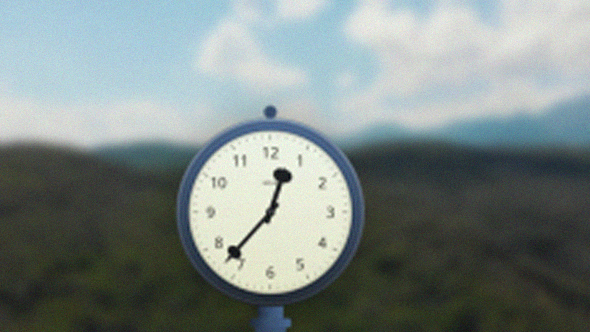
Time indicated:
{"hour": 12, "minute": 37}
